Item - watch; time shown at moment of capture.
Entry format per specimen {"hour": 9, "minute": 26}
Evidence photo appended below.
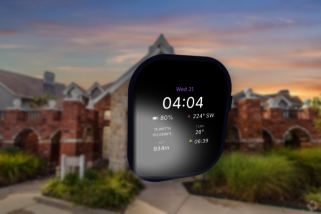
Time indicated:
{"hour": 4, "minute": 4}
